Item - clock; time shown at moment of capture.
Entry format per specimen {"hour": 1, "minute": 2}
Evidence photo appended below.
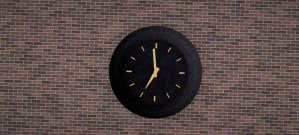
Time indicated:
{"hour": 6, "minute": 59}
